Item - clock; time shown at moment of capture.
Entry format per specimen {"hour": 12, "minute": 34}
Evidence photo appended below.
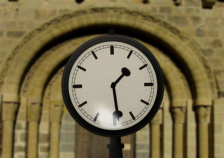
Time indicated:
{"hour": 1, "minute": 29}
